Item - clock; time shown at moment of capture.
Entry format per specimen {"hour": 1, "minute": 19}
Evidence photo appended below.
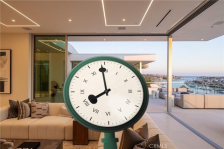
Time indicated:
{"hour": 7, "minute": 59}
